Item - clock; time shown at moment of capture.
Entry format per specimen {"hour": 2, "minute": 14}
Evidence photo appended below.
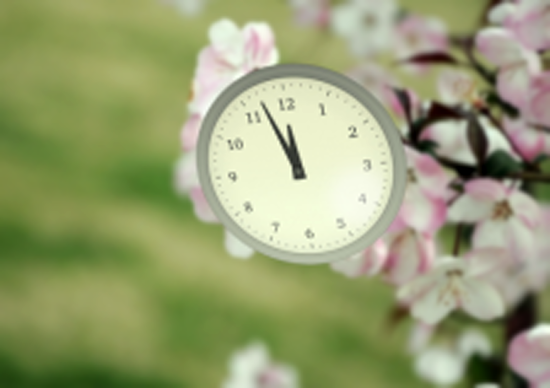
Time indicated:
{"hour": 11, "minute": 57}
